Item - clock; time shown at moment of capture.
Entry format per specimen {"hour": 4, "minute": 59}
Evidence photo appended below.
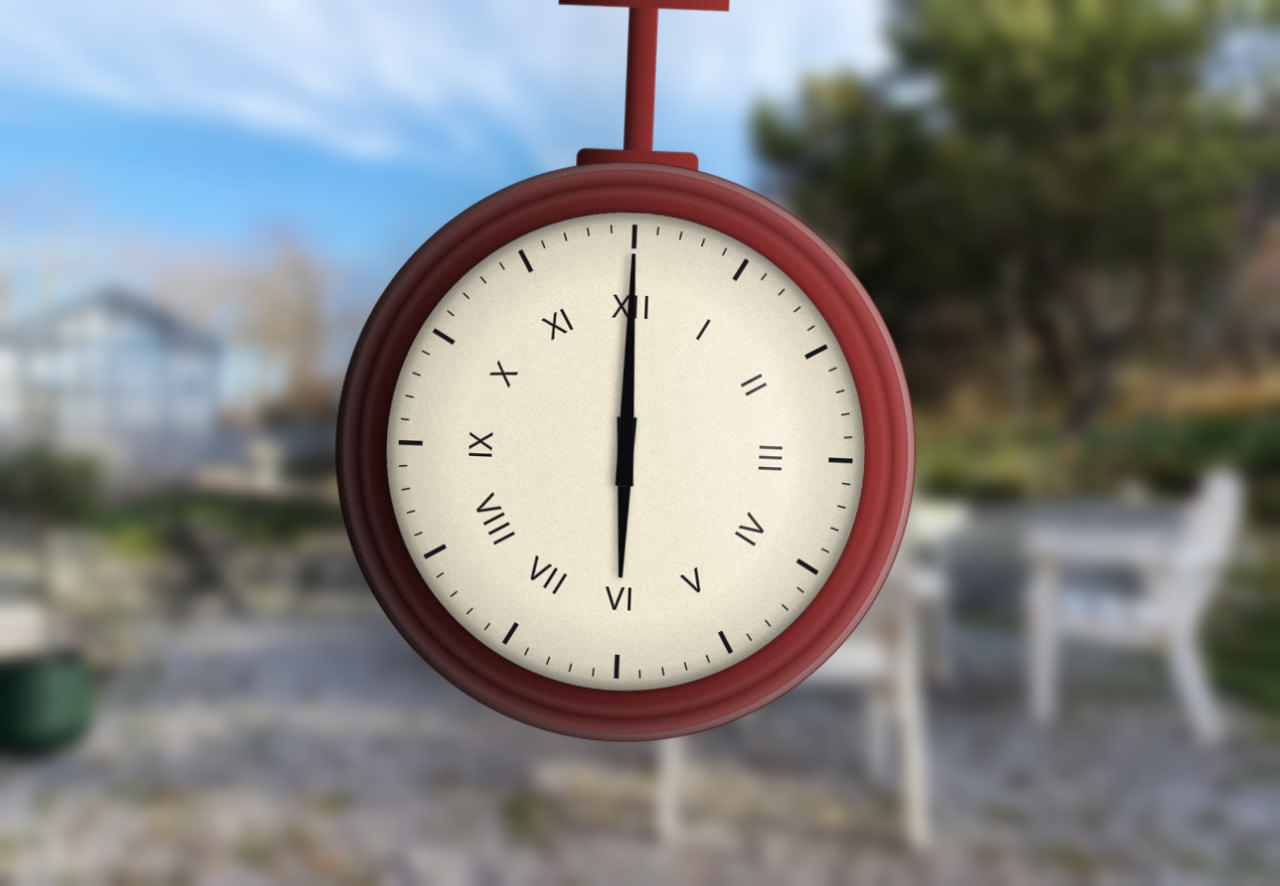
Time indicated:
{"hour": 6, "minute": 0}
